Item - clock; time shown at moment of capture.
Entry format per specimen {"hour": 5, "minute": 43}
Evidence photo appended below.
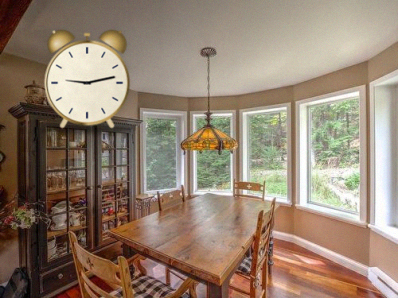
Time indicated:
{"hour": 9, "minute": 13}
